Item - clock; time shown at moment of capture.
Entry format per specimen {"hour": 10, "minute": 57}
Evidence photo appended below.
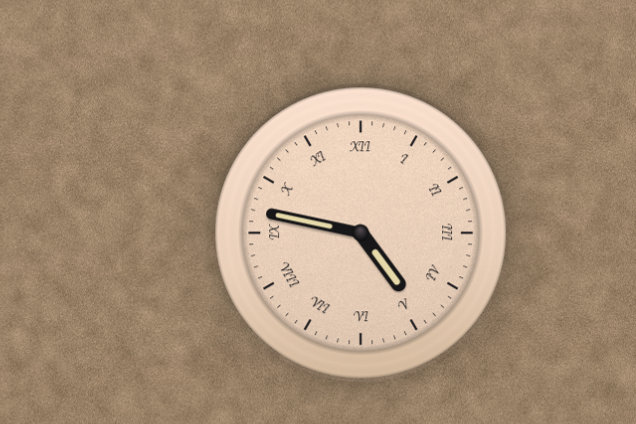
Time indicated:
{"hour": 4, "minute": 47}
